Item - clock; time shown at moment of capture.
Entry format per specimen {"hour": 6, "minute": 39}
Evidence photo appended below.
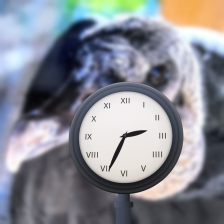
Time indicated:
{"hour": 2, "minute": 34}
